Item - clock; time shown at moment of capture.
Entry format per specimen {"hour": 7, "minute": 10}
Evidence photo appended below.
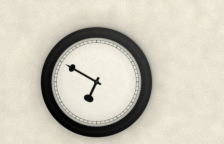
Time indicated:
{"hour": 6, "minute": 50}
